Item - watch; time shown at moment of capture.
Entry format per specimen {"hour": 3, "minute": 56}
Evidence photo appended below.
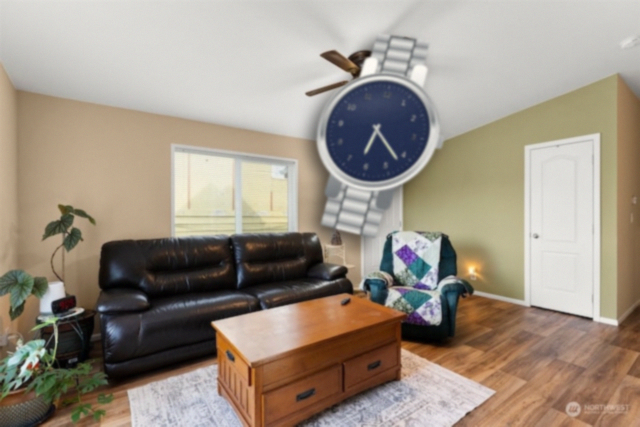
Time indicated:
{"hour": 6, "minute": 22}
